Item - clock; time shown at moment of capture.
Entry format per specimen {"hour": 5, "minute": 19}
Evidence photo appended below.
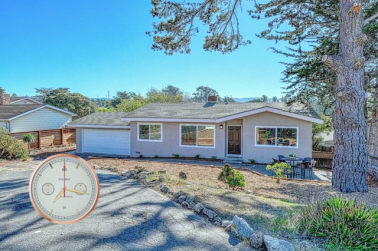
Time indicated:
{"hour": 7, "minute": 17}
